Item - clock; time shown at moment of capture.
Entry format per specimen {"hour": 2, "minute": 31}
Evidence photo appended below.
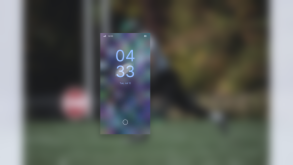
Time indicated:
{"hour": 4, "minute": 33}
